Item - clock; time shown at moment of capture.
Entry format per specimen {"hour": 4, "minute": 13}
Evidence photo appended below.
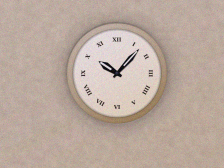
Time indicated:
{"hour": 10, "minute": 7}
